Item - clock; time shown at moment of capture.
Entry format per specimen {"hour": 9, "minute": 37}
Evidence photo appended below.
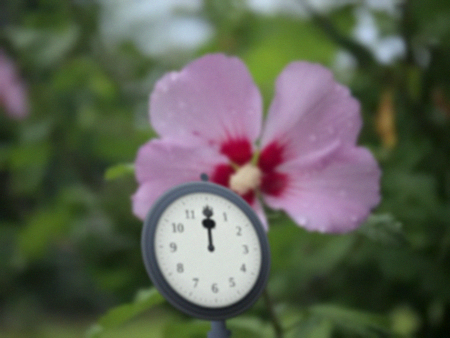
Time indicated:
{"hour": 12, "minute": 0}
